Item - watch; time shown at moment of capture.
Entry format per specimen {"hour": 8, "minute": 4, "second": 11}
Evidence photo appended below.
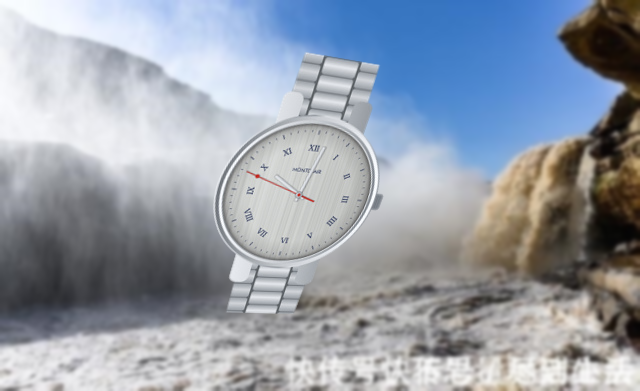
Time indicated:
{"hour": 10, "minute": 1, "second": 48}
